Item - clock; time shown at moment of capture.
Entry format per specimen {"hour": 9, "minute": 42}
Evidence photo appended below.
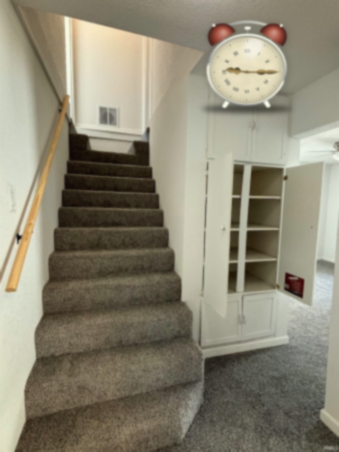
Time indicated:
{"hour": 9, "minute": 15}
